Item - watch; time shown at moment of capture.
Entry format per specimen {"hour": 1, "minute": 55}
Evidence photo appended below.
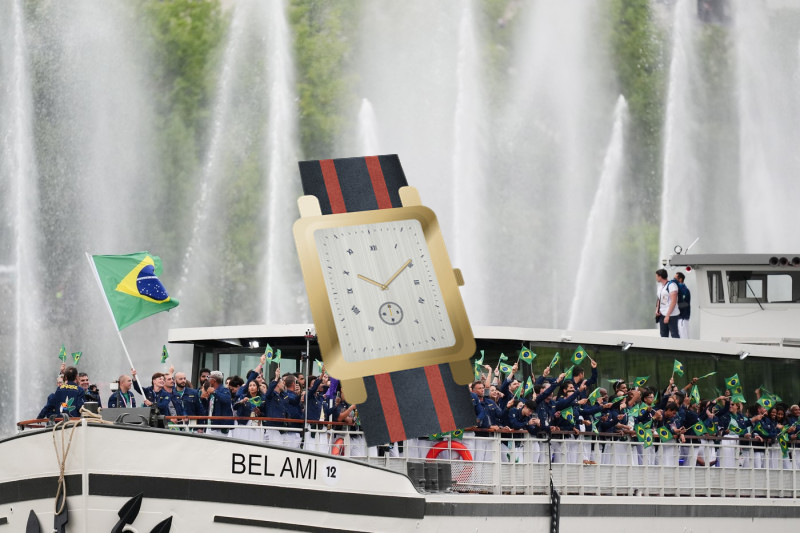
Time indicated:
{"hour": 10, "minute": 9}
